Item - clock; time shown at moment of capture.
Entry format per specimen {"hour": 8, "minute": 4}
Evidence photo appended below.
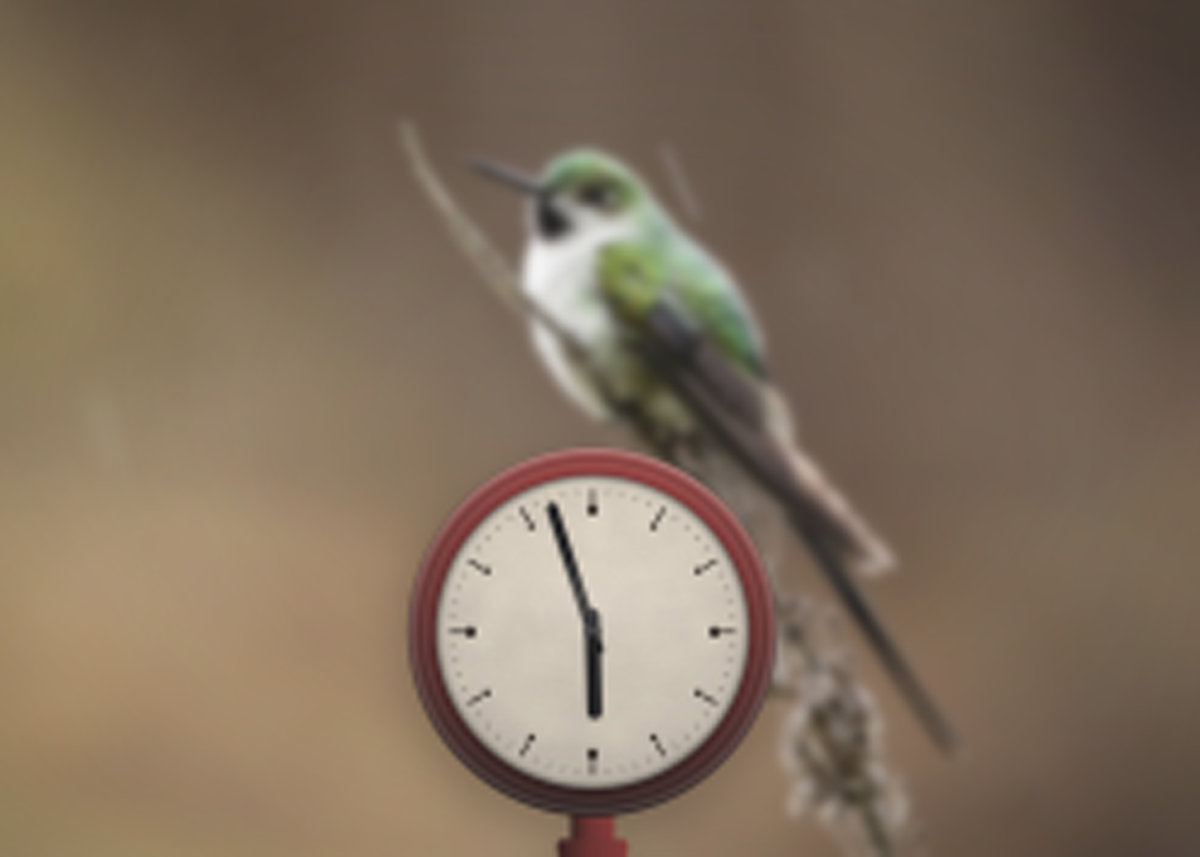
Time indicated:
{"hour": 5, "minute": 57}
